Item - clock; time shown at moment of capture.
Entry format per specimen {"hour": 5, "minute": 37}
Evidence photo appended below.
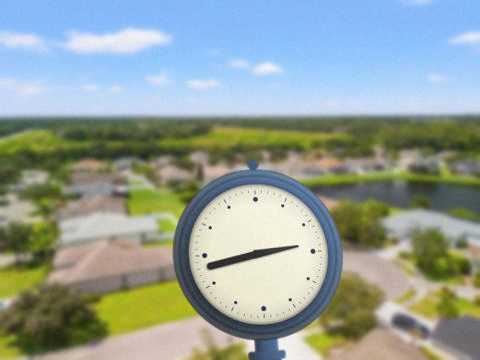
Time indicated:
{"hour": 2, "minute": 43}
